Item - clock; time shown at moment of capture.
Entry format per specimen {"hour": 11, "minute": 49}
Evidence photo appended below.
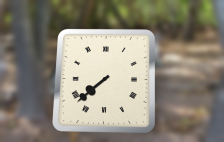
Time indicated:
{"hour": 7, "minute": 38}
